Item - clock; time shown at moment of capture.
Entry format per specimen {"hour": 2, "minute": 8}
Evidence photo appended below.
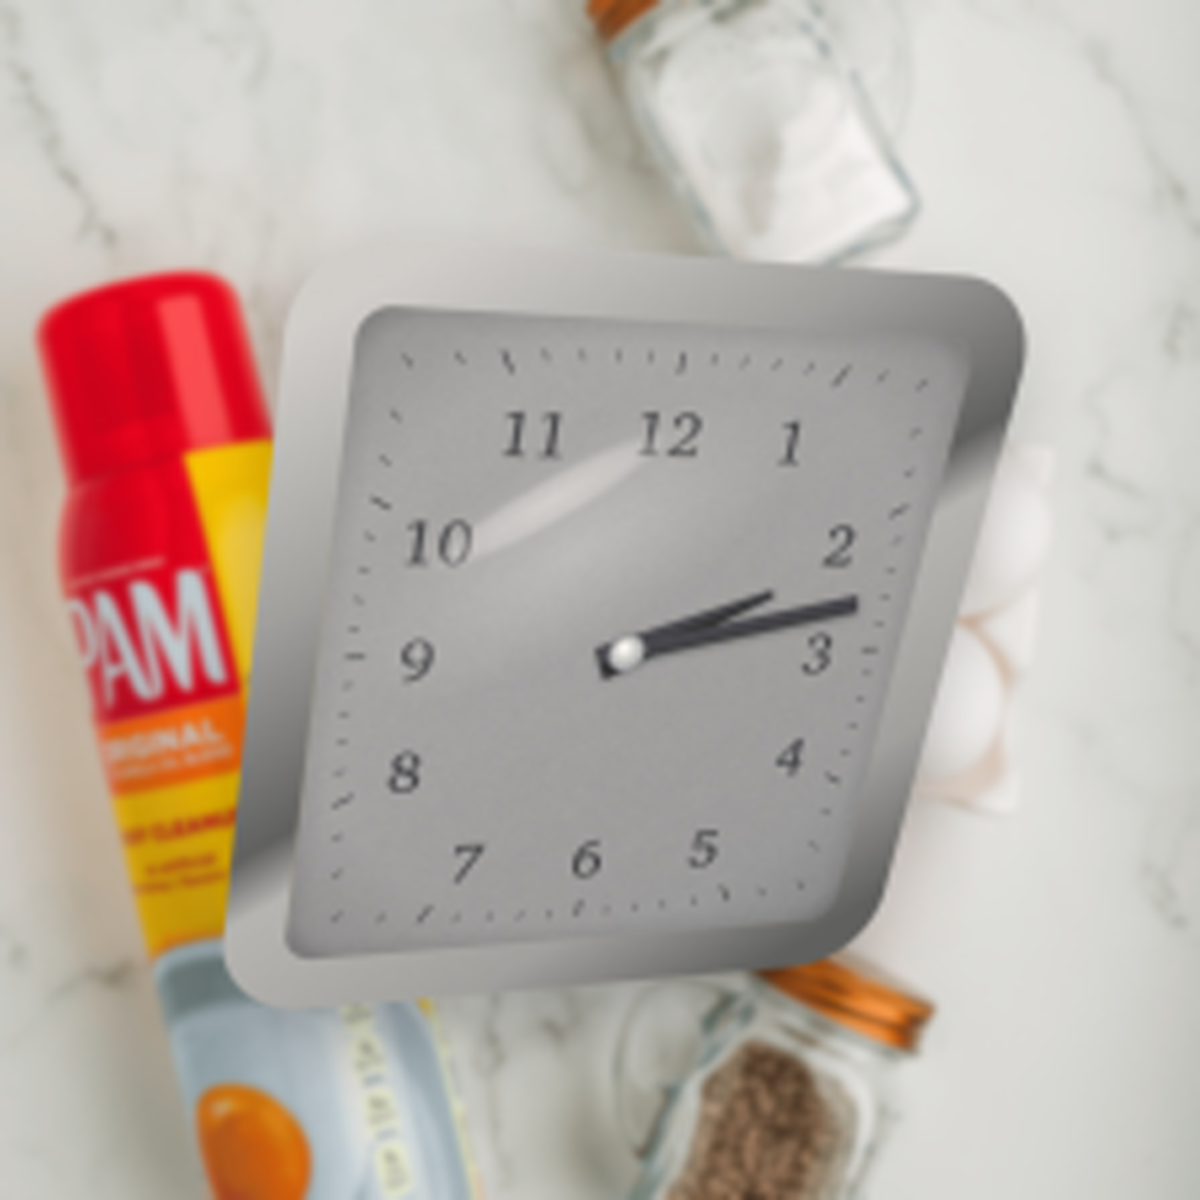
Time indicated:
{"hour": 2, "minute": 13}
